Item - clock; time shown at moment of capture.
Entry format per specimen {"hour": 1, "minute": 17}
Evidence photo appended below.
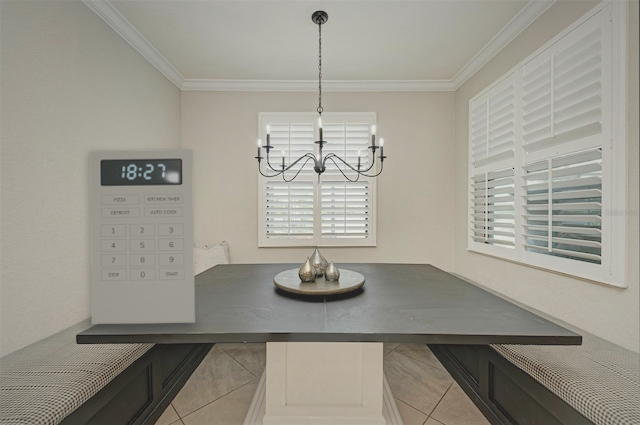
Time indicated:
{"hour": 18, "minute": 27}
